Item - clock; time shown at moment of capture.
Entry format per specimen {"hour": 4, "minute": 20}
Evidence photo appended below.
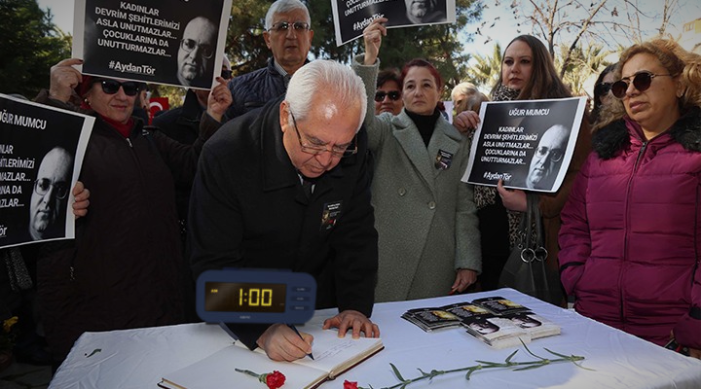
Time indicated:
{"hour": 1, "minute": 0}
